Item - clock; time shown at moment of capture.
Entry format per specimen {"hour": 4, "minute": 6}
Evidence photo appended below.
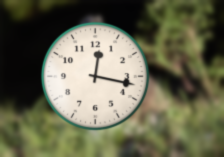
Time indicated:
{"hour": 12, "minute": 17}
